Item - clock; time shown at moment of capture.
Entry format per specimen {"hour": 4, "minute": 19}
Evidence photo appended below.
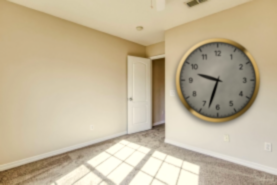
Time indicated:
{"hour": 9, "minute": 33}
